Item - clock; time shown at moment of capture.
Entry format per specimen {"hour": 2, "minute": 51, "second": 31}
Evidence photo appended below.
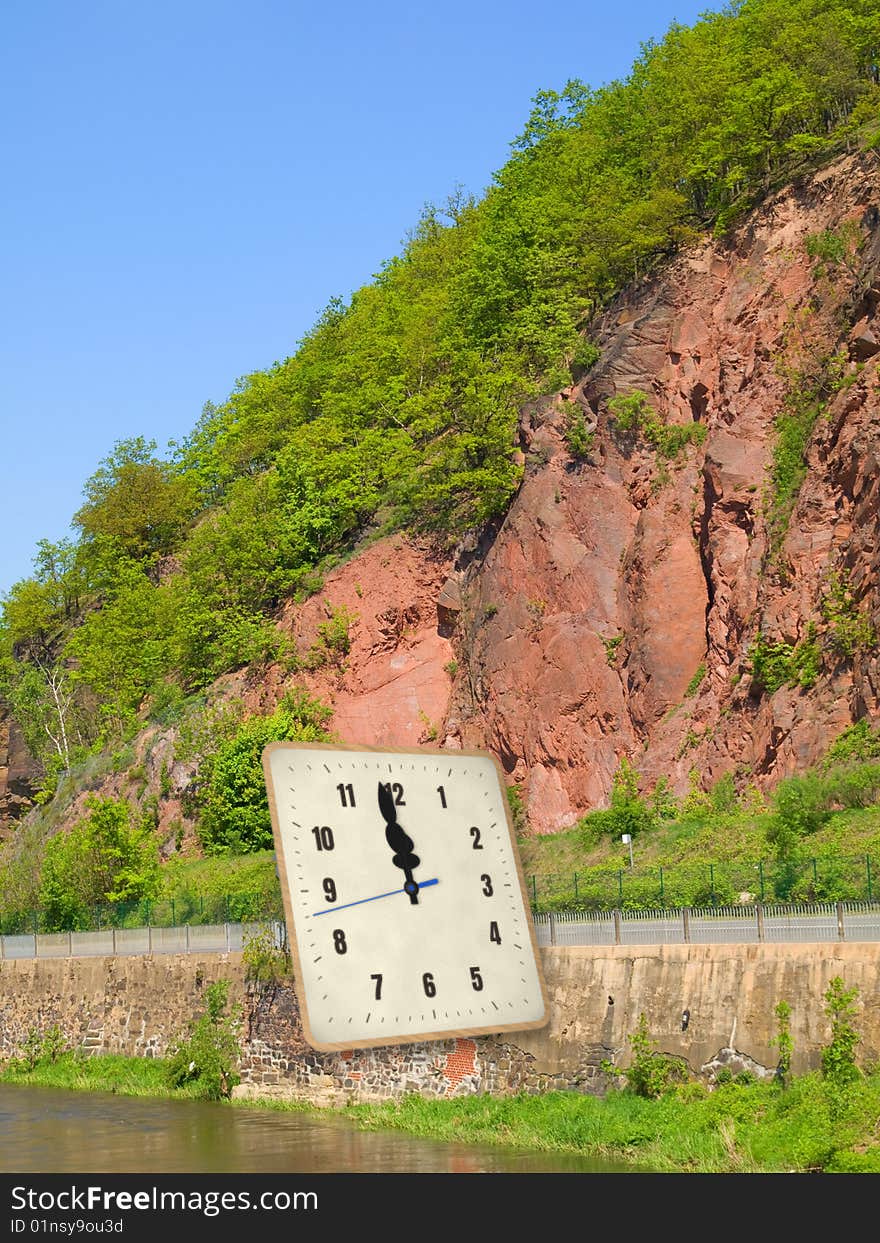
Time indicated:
{"hour": 11, "minute": 58, "second": 43}
